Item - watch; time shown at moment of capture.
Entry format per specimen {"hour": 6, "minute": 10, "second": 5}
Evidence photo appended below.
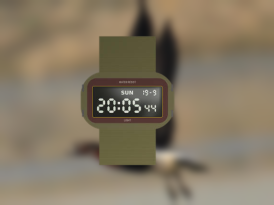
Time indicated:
{"hour": 20, "minute": 5, "second": 44}
